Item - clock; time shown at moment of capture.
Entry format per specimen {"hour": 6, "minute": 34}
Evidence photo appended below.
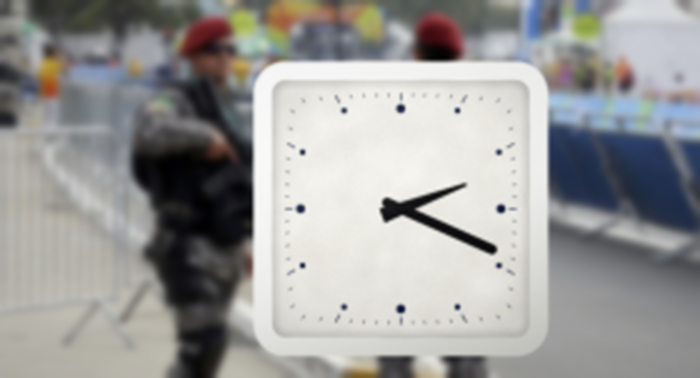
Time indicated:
{"hour": 2, "minute": 19}
